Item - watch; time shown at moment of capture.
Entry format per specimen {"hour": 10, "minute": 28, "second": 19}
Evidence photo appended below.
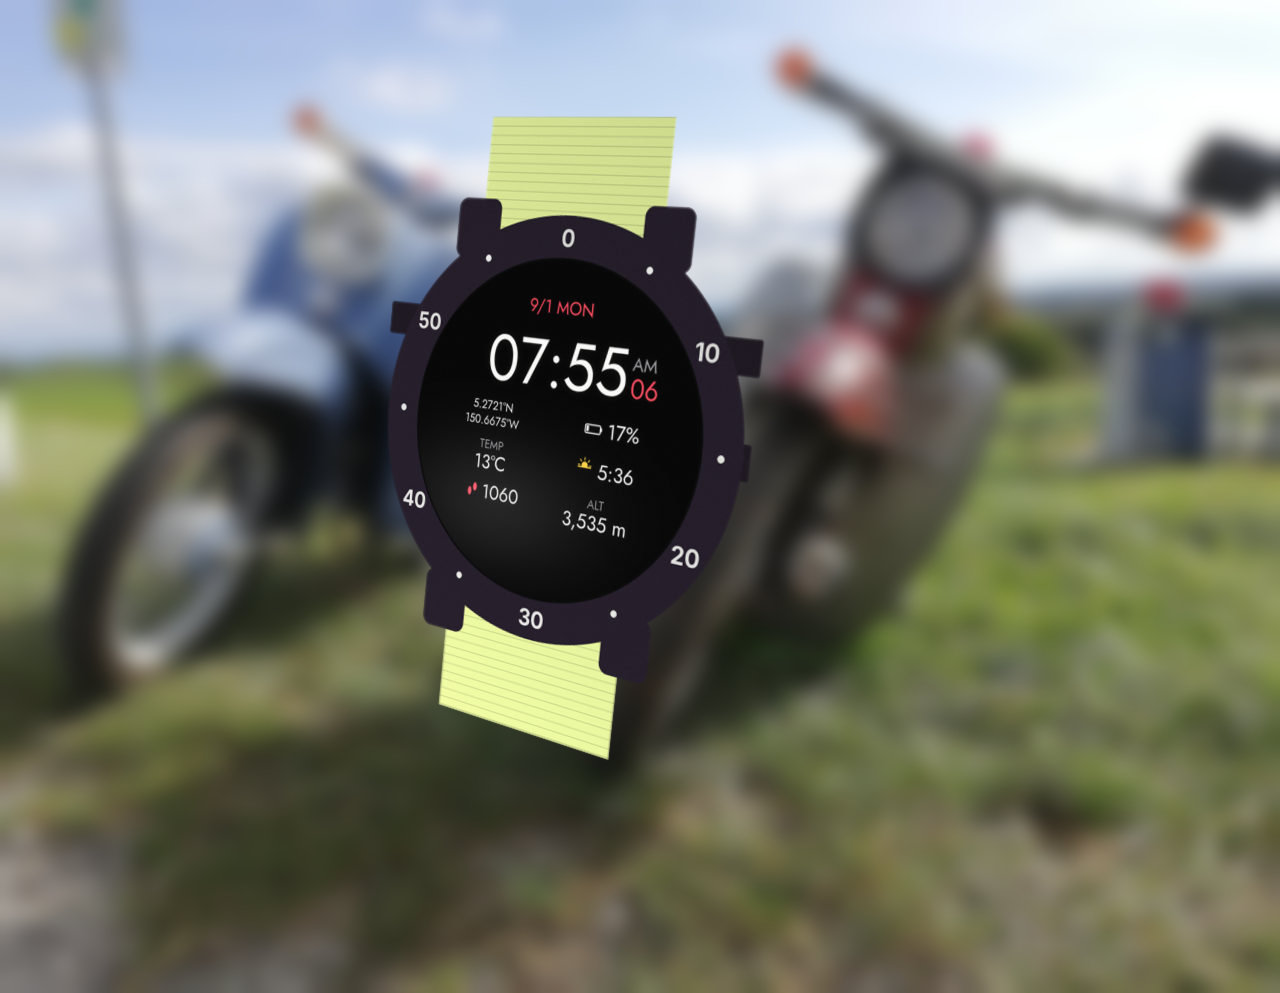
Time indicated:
{"hour": 7, "minute": 55, "second": 6}
